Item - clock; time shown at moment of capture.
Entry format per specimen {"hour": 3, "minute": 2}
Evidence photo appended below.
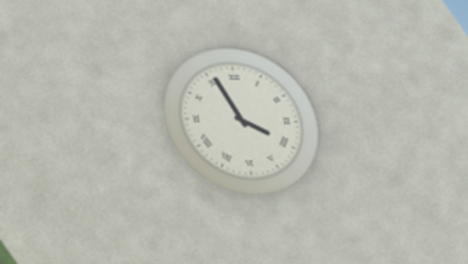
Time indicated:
{"hour": 3, "minute": 56}
